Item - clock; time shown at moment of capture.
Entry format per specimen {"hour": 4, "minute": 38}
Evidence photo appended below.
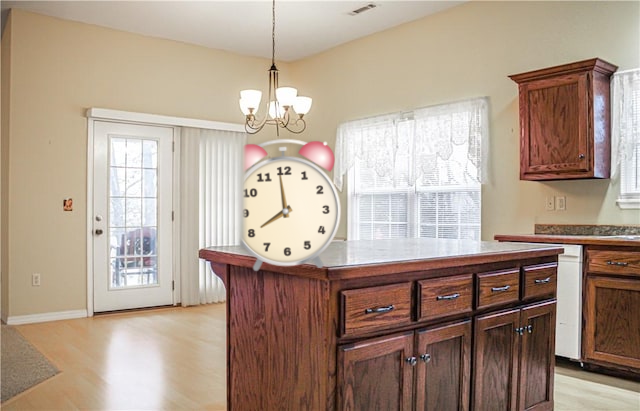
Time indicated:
{"hour": 7, "minute": 59}
